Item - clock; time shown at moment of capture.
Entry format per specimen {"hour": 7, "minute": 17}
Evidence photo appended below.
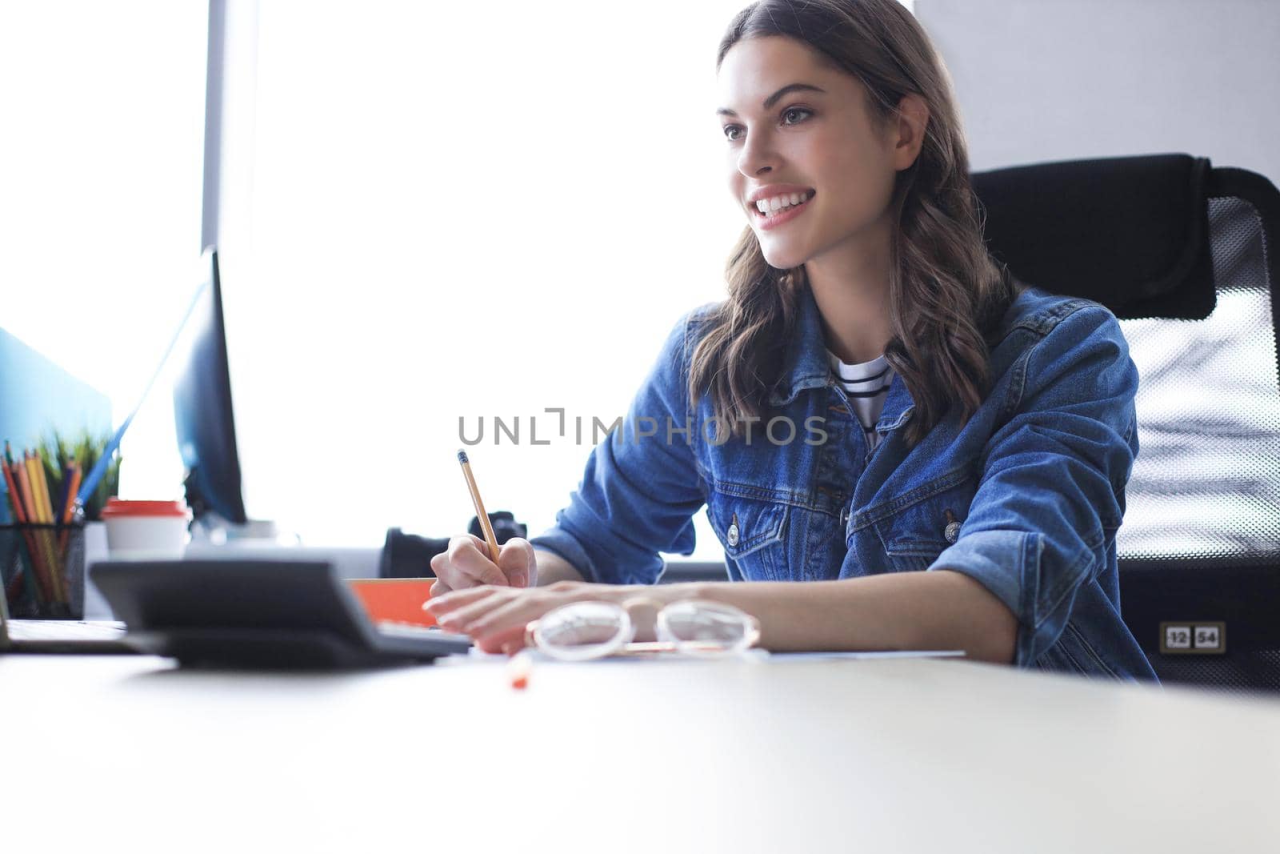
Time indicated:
{"hour": 12, "minute": 54}
